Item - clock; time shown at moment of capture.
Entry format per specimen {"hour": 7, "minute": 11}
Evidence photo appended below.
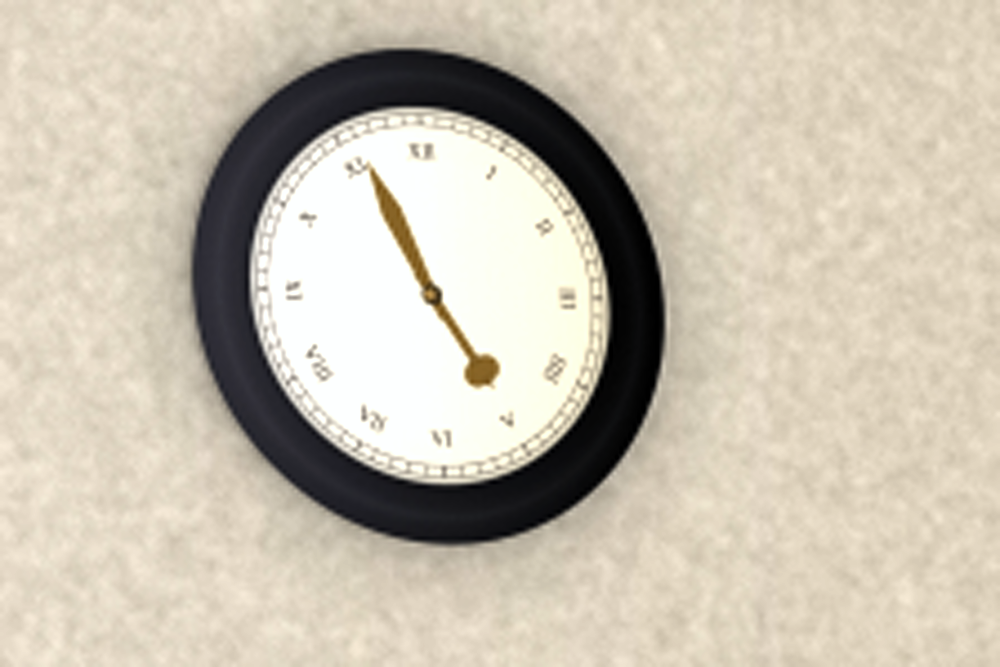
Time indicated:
{"hour": 4, "minute": 56}
